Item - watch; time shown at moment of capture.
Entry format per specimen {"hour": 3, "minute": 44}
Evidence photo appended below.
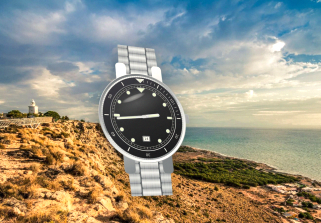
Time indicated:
{"hour": 2, "minute": 44}
